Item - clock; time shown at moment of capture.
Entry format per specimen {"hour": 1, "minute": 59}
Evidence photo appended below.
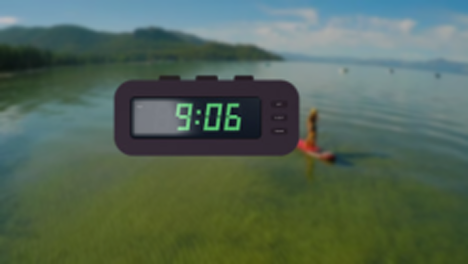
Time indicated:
{"hour": 9, "minute": 6}
